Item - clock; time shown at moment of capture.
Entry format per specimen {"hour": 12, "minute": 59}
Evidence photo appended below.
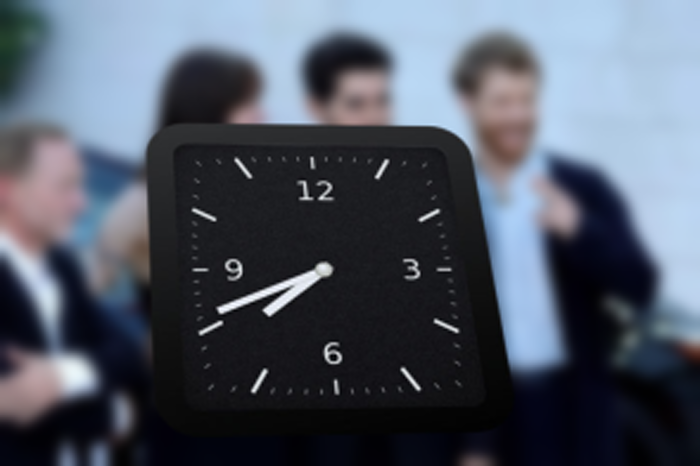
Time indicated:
{"hour": 7, "minute": 41}
